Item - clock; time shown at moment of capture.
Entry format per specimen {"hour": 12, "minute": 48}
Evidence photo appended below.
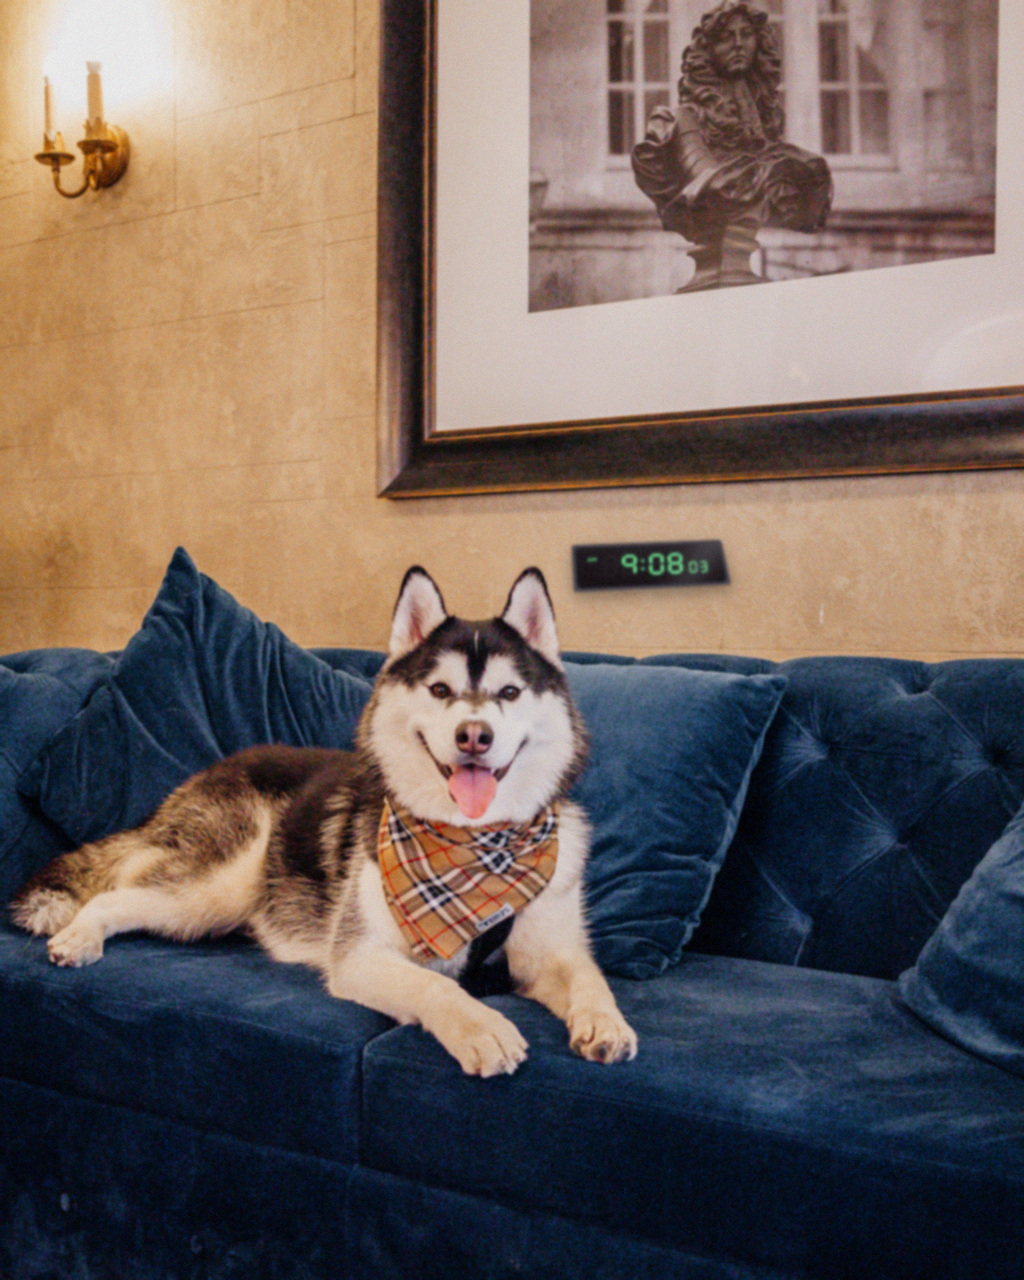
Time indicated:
{"hour": 9, "minute": 8}
